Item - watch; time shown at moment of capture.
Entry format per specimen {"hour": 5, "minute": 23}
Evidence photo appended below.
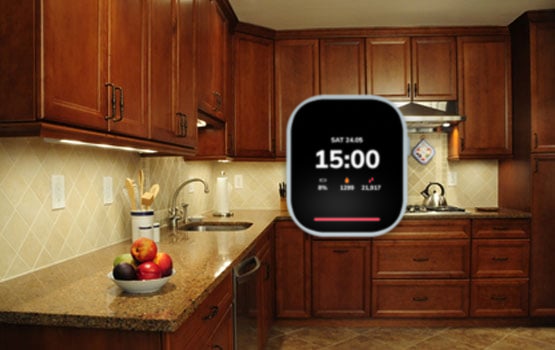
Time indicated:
{"hour": 15, "minute": 0}
